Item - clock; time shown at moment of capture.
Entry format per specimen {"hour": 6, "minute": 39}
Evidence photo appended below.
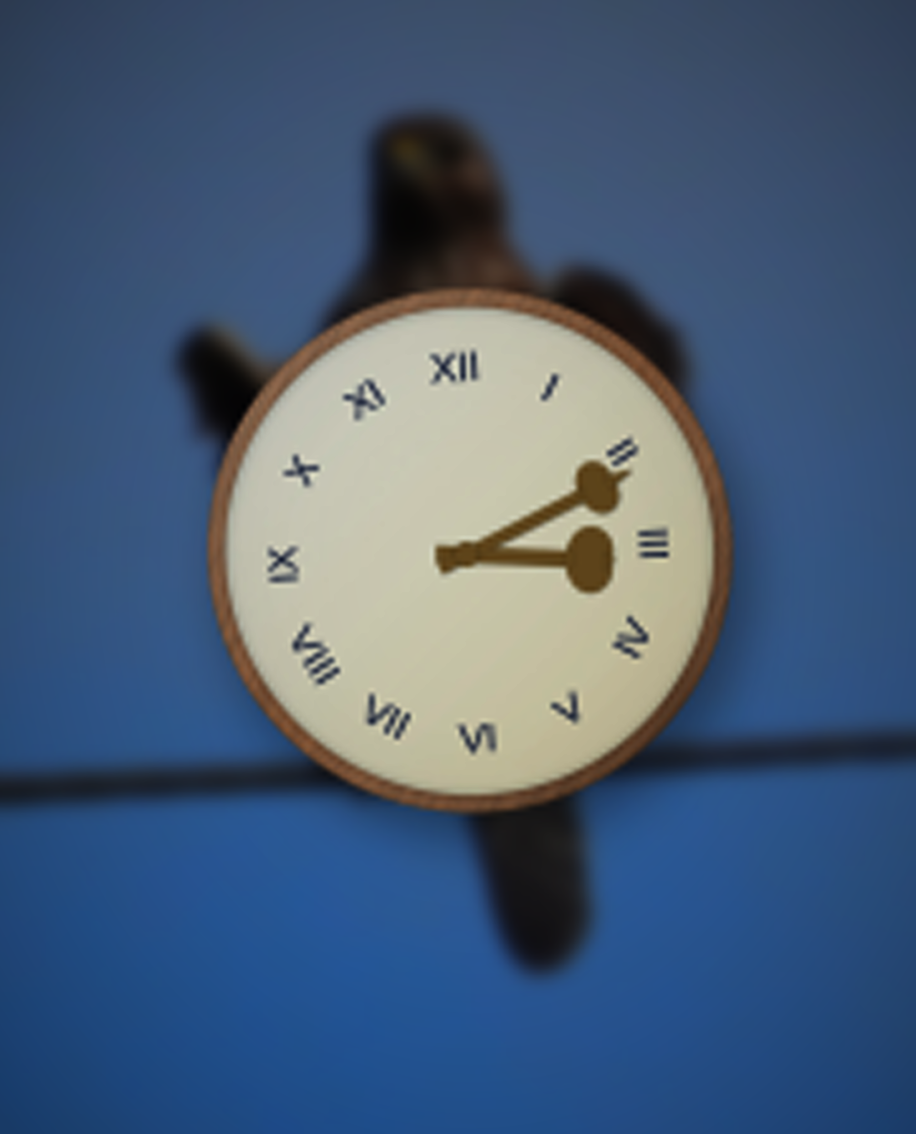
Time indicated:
{"hour": 3, "minute": 11}
